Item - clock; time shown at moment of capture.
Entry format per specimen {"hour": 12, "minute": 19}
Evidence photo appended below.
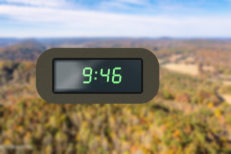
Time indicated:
{"hour": 9, "minute": 46}
